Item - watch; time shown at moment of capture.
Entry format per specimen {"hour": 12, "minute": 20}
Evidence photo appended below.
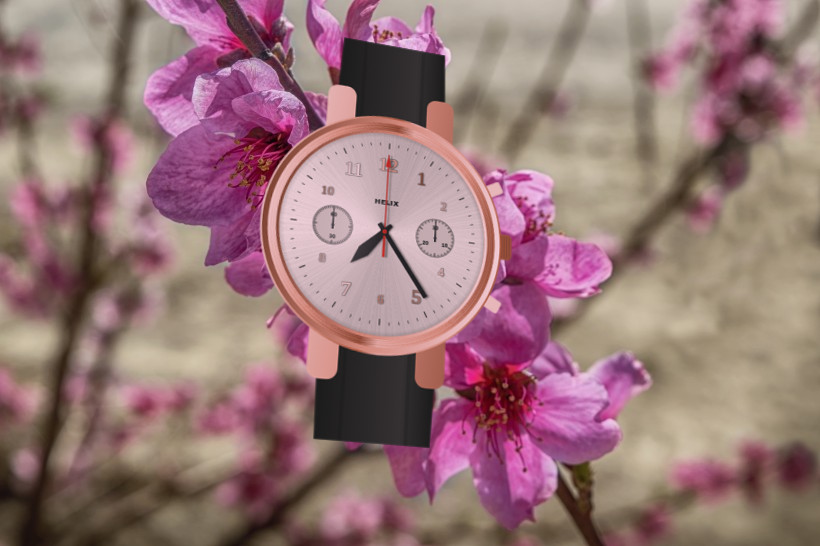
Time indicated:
{"hour": 7, "minute": 24}
